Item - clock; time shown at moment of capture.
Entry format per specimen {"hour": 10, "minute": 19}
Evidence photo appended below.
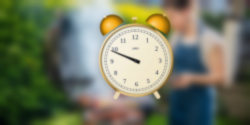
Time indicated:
{"hour": 9, "minute": 49}
